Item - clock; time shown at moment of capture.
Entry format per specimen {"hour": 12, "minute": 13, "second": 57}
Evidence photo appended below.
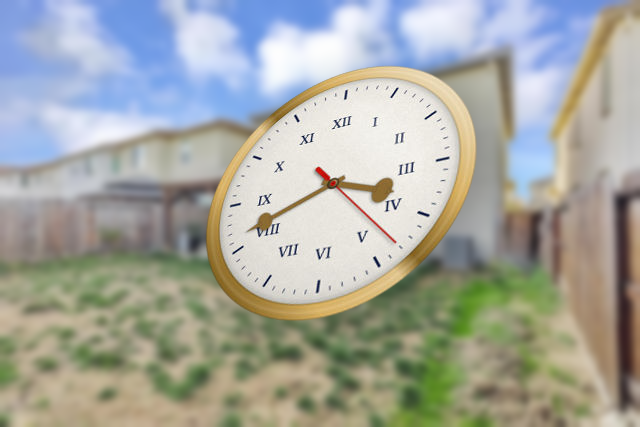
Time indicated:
{"hour": 3, "minute": 41, "second": 23}
